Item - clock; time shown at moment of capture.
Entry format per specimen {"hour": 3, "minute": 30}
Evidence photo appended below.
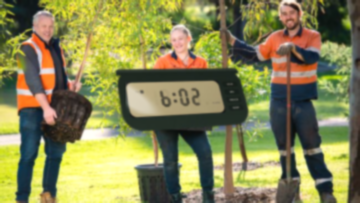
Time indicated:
{"hour": 6, "minute": 2}
